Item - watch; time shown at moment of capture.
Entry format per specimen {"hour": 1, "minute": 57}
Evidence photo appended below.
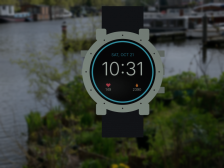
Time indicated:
{"hour": 10, "minute": 31}
